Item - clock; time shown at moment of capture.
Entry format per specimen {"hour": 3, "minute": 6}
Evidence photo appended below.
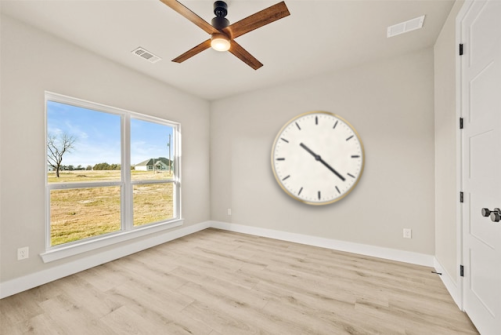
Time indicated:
{"hour": 10, "minute": 22}
